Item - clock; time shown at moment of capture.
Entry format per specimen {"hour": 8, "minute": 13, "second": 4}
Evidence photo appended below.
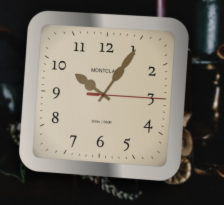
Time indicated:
{"hour": 10, "minute": 5, "second": 15}
